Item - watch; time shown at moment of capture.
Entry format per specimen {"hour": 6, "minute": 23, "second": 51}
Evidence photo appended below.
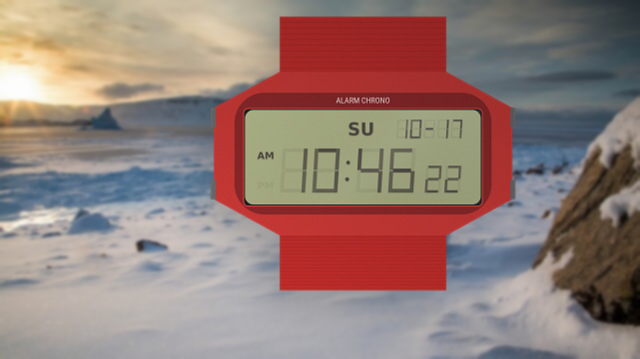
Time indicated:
{"hour": 10, "minute": 46, "second": 22}
